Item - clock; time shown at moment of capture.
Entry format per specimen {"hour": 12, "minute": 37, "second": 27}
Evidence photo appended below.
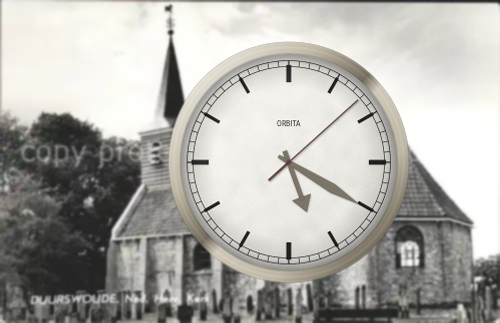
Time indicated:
{"hour": 5, "minute": 20, "second": 8}
